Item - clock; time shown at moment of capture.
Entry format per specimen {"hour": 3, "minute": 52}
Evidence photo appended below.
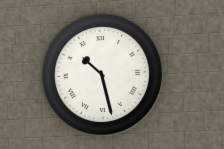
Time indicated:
{"hour": 10, "minute": 28}
